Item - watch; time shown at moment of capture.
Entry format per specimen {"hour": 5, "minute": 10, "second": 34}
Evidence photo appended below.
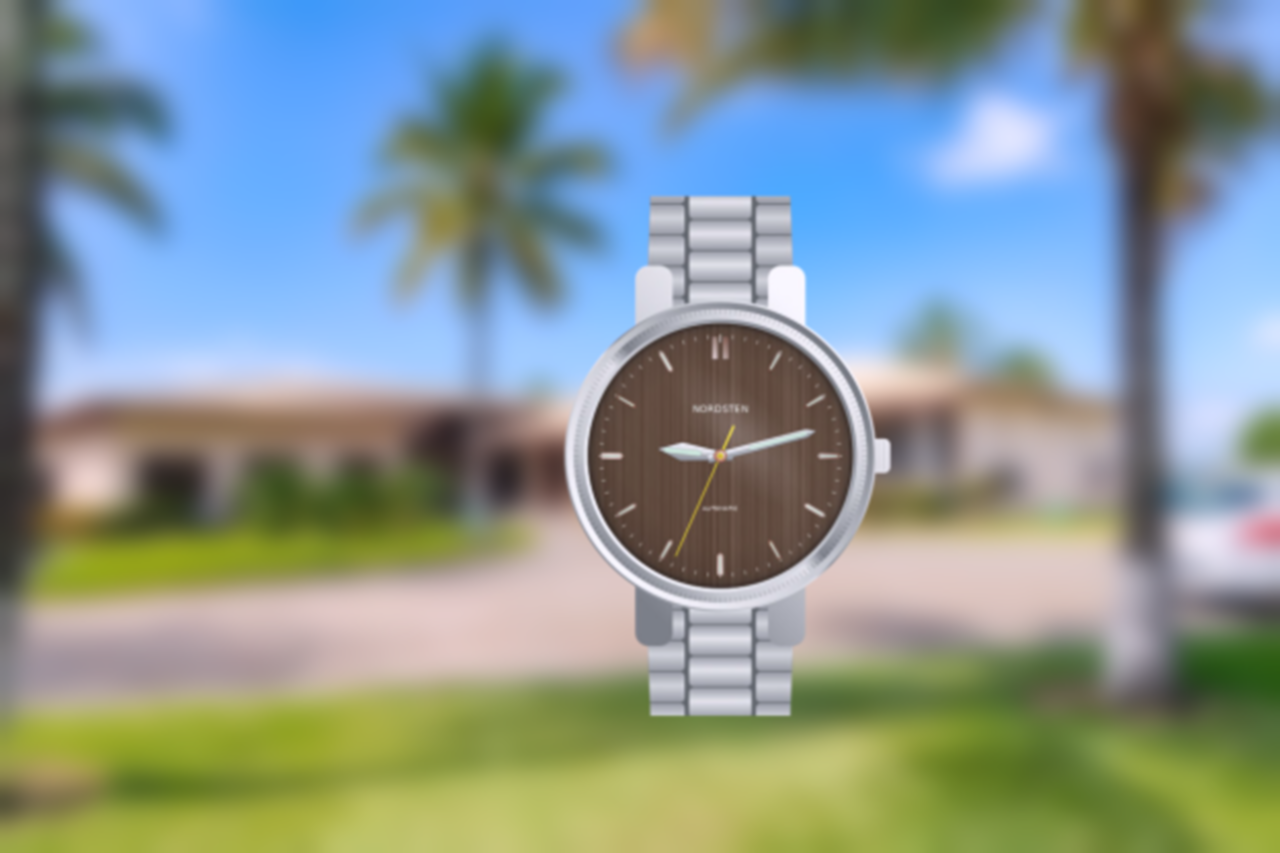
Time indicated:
{"hour": 9, "minute": 12, "second": 34}
